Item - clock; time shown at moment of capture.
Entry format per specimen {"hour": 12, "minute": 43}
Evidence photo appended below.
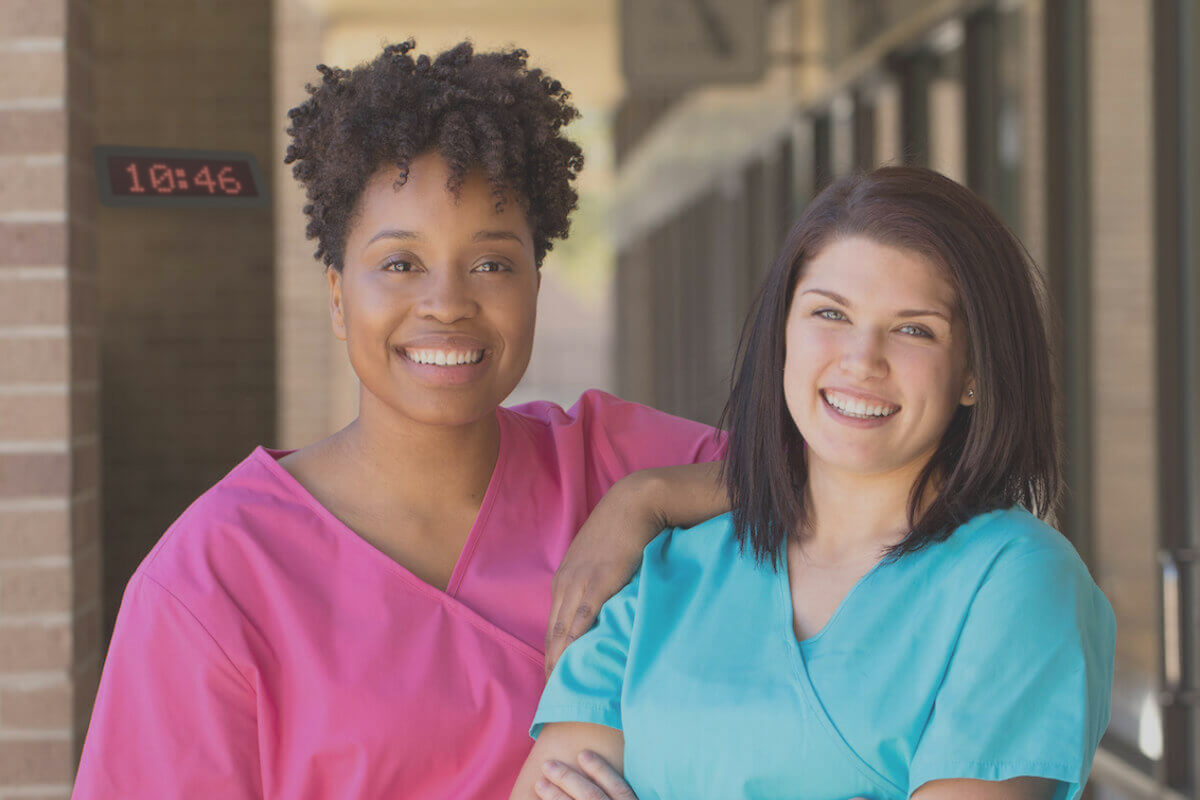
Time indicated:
{"hour": 10, "minute": 46}
